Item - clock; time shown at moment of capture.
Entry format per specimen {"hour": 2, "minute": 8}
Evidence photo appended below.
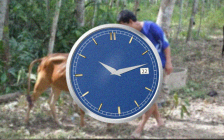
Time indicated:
{"hour": 10, "minute": 13}
